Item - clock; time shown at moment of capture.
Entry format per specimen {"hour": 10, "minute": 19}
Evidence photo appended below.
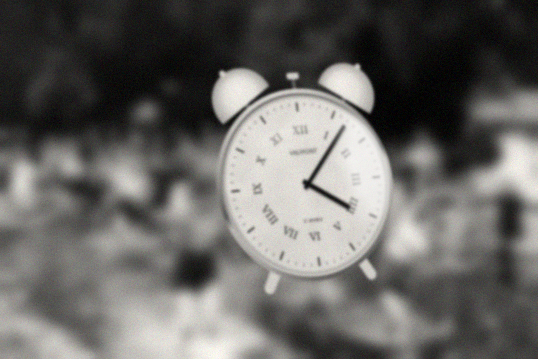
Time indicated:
{"hour": 4, "minute": 7}
